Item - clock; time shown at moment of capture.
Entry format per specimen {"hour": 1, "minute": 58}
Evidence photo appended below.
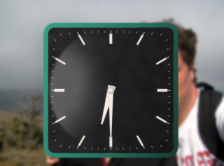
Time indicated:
{"hour": 6, "minute": 30}
